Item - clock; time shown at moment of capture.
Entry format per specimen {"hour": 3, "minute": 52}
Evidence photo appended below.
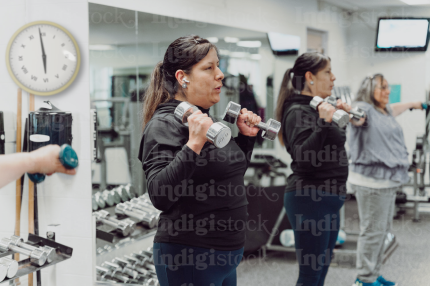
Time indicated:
{"hour": 5, "minute": 59}
